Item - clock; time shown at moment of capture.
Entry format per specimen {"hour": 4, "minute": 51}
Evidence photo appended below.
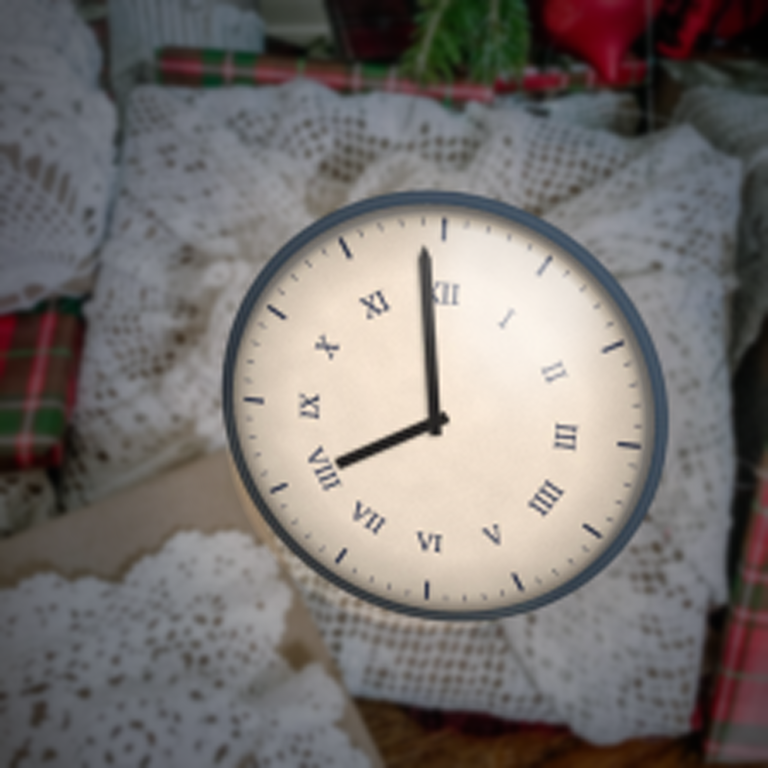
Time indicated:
{"hour": 7, "minute": 59}
